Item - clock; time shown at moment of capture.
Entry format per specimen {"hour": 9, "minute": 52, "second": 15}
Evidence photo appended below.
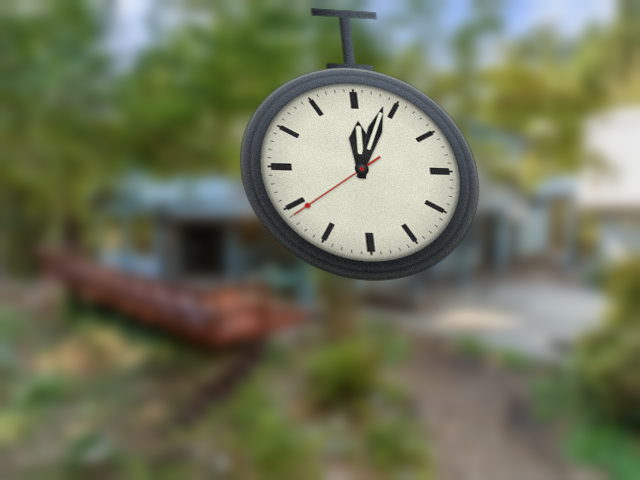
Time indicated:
{"hour": 12, "minute": 3, "second": 39}
